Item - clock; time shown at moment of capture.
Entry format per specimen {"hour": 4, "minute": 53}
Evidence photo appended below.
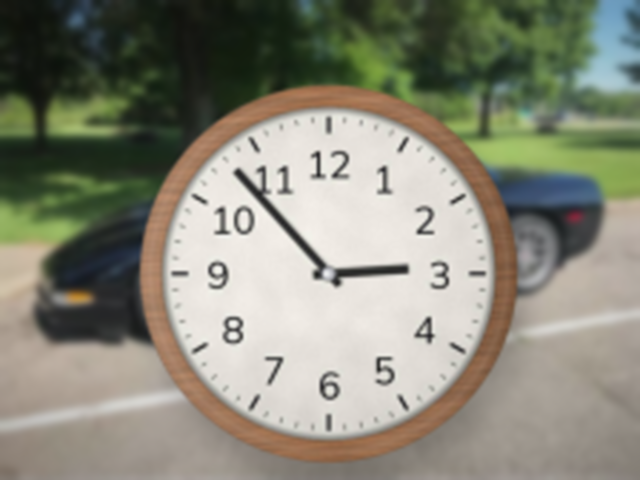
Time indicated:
{"hour": 2, "minute": 53}
